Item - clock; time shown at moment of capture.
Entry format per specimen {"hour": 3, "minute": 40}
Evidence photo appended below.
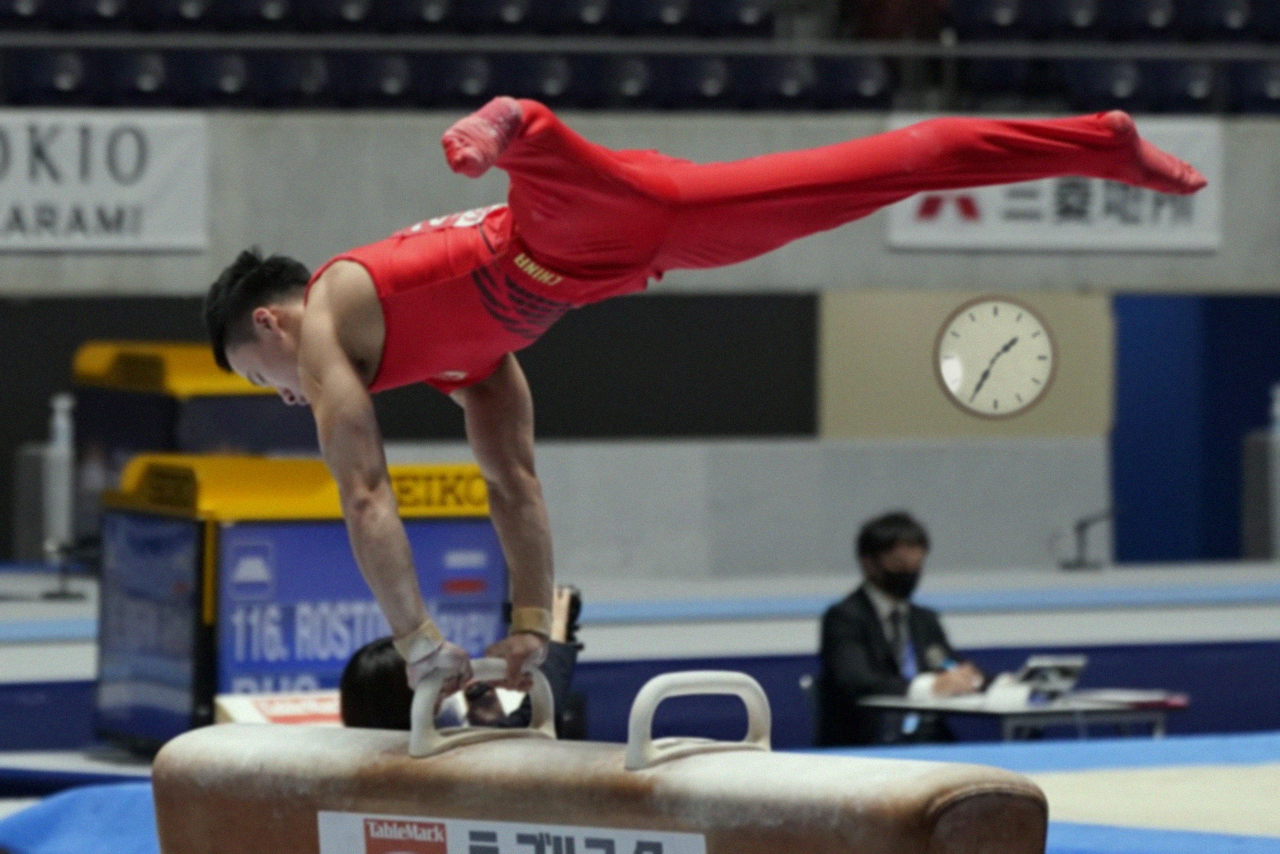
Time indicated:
{"hour": 1, "minute": 35}
